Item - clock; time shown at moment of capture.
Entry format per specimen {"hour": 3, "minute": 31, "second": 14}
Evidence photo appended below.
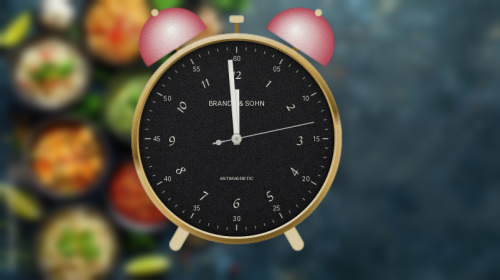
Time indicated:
{"hour": 11, "minute": 59, "second": 13}
